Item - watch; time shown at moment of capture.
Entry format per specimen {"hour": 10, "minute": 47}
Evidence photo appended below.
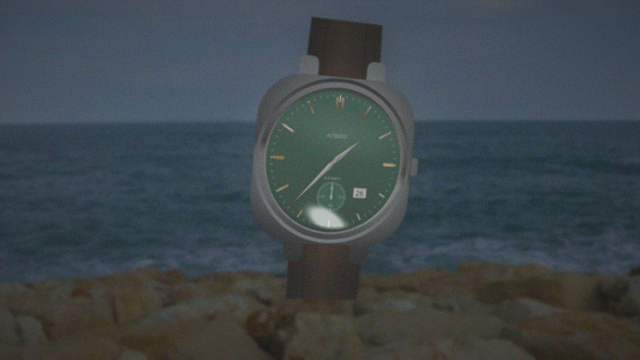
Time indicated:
{"hour": 1, "minute": 37}
